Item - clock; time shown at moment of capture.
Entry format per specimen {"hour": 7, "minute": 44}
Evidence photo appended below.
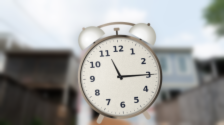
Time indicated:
{"hour": 11, "minute": 15}
